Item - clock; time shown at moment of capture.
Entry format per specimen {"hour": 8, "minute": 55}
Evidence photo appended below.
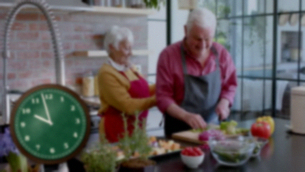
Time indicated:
{"hour": 9, "minute": 58}
